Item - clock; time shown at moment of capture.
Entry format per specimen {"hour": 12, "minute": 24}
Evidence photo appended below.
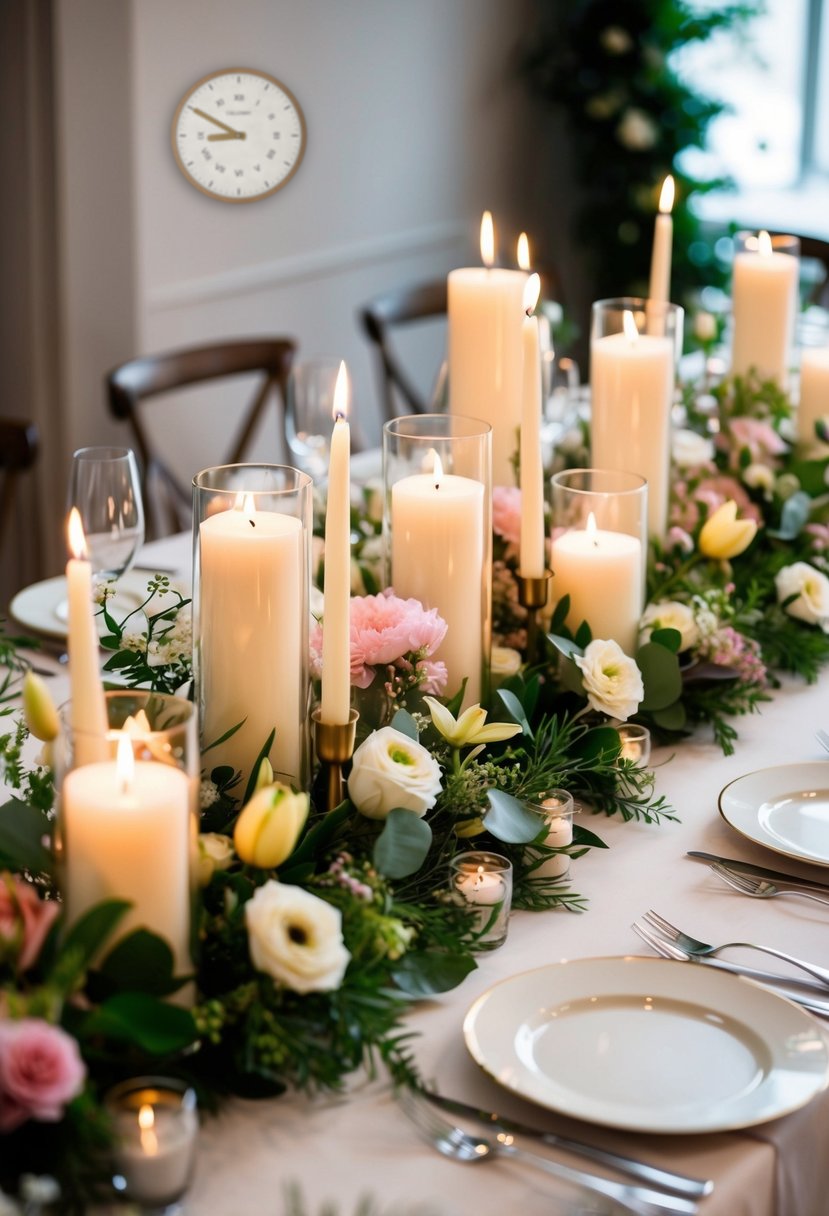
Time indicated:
{"hour": 8, "minute": 50}
